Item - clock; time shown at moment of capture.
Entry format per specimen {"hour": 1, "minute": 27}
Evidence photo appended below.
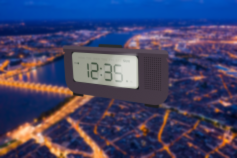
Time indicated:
{"hour": 12, "minute": 35}
